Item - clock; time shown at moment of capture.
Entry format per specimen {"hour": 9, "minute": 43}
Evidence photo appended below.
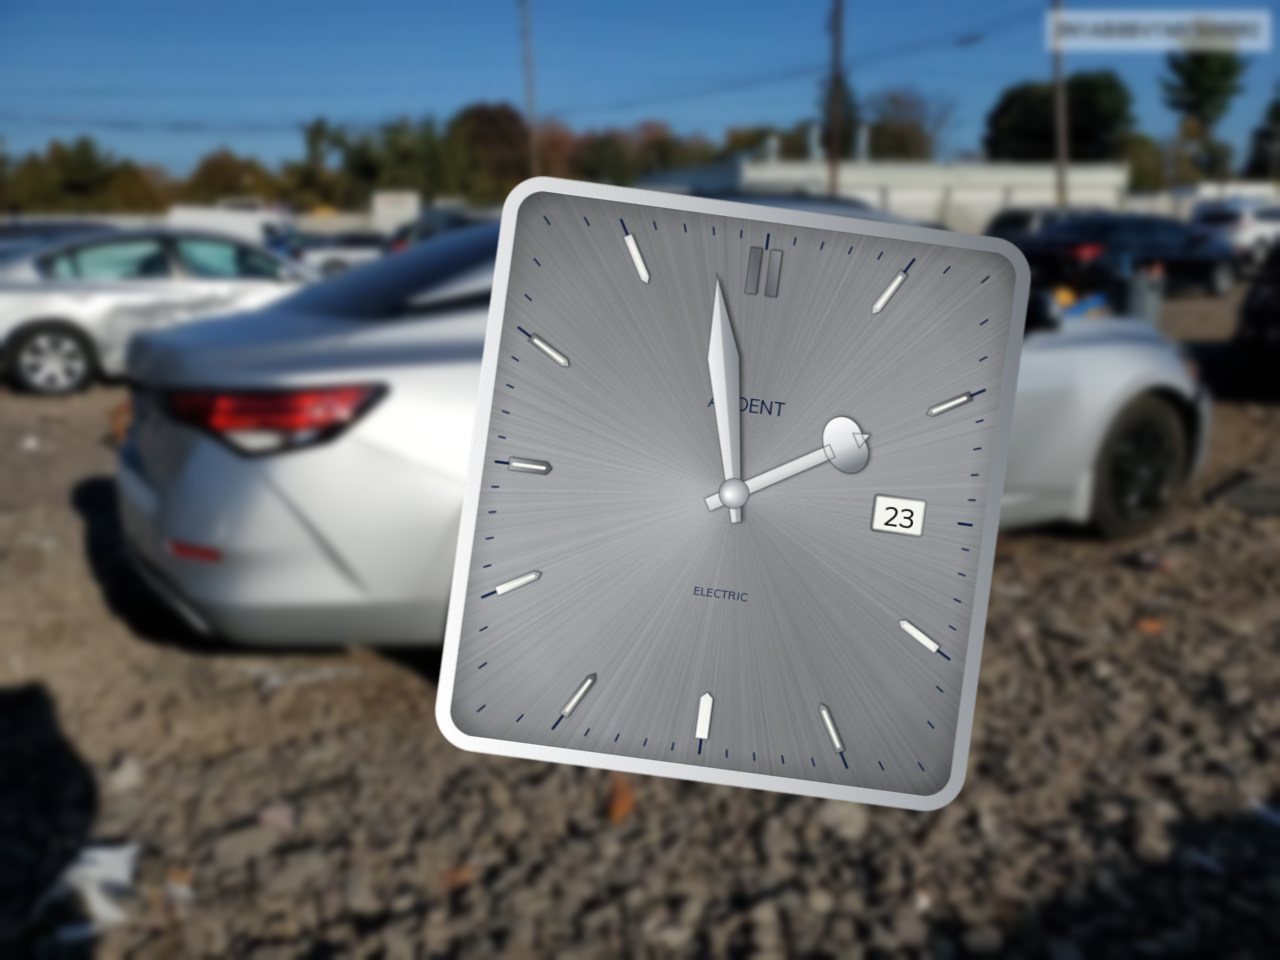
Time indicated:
{"hour": 1, "minute": 58}
